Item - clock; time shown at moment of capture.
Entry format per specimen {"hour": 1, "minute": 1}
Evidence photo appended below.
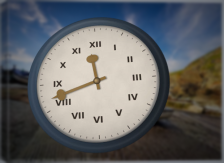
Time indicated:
{"hour": 11, "minute": 42}
